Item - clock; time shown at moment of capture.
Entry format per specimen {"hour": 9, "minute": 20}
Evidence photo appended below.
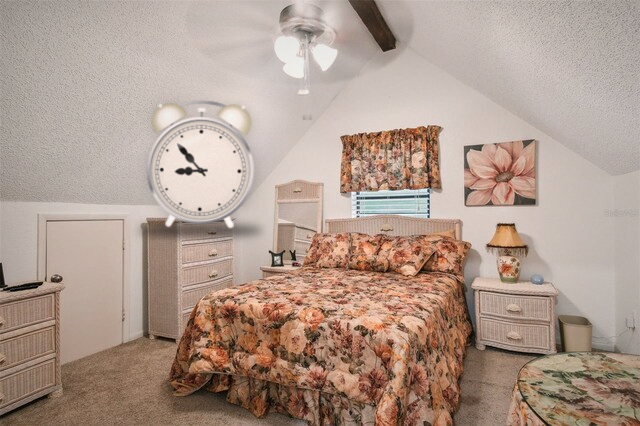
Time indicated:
{"hour": 8, "minute": 53}
